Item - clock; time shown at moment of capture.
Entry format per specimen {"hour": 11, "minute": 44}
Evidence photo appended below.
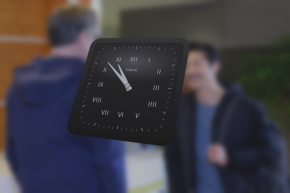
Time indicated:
{"hour": 10, "minute": 52}
